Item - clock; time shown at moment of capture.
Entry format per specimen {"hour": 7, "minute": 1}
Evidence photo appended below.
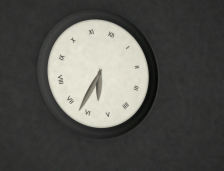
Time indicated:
{"hour": 5, "minute": 32}
